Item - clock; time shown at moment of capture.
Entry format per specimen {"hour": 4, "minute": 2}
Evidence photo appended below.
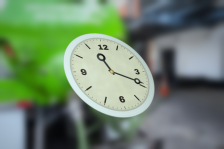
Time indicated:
{"hour": 11, "minute": 19}
